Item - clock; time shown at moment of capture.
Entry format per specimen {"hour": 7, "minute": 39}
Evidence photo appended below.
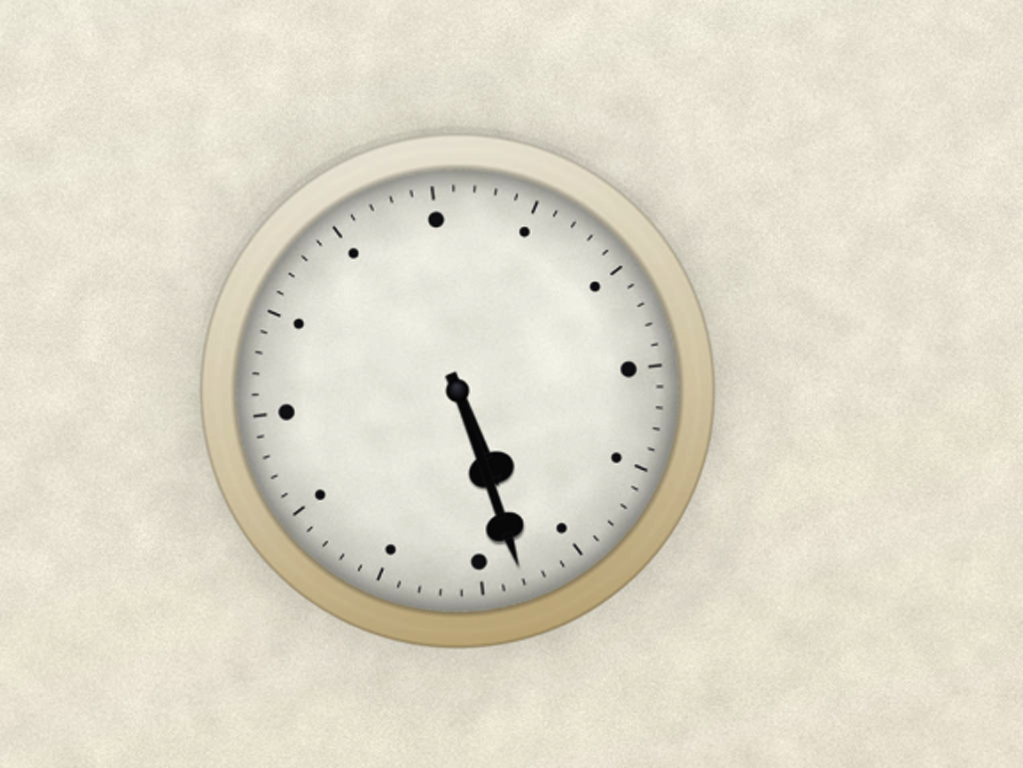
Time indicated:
{"hour": 5, "minute": 28}
